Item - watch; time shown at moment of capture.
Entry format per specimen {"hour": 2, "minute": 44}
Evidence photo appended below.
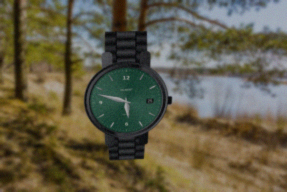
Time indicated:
{"hour": 5, "minute": 48}
